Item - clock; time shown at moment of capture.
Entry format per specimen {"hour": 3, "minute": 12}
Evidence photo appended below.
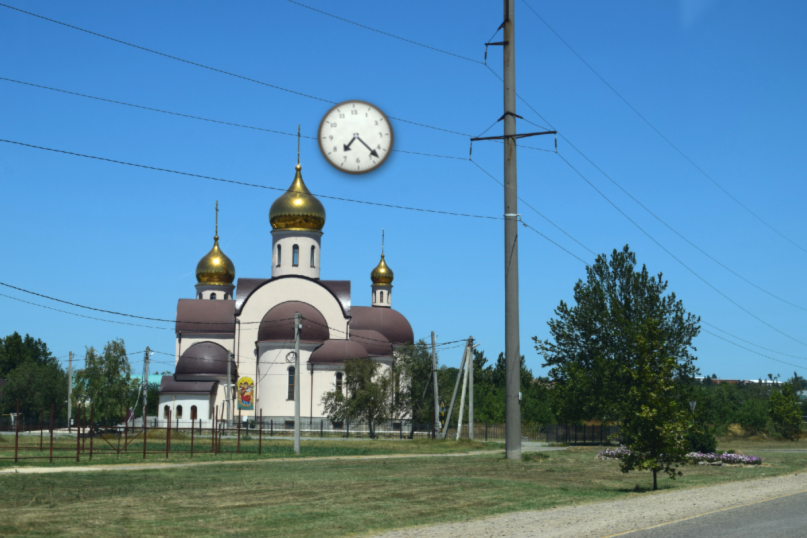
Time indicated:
{"hour": 7, "minute": 23}
